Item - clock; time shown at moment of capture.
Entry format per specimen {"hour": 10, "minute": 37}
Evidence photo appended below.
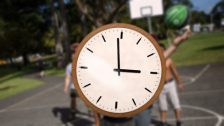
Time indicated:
{"hour": 2, "minute": 59}
